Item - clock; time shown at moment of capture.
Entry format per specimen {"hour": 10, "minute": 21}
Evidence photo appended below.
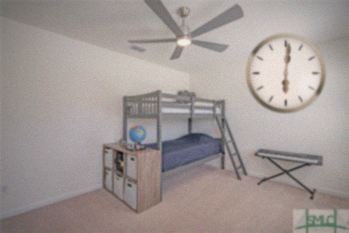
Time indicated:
{"hour": 6, "minute": 1}
